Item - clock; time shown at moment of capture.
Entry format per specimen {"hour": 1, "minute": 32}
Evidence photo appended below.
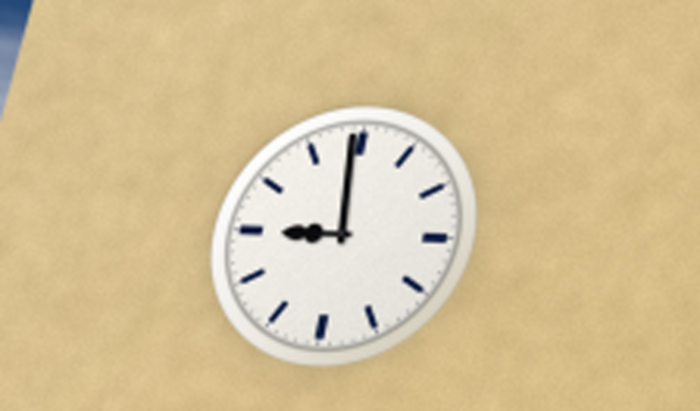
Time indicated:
{"hour": 8, "minute": 59}
